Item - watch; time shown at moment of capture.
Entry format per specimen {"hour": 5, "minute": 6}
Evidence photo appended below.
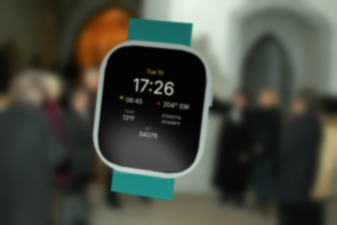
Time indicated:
{"hour": 17, "minute": 26}
